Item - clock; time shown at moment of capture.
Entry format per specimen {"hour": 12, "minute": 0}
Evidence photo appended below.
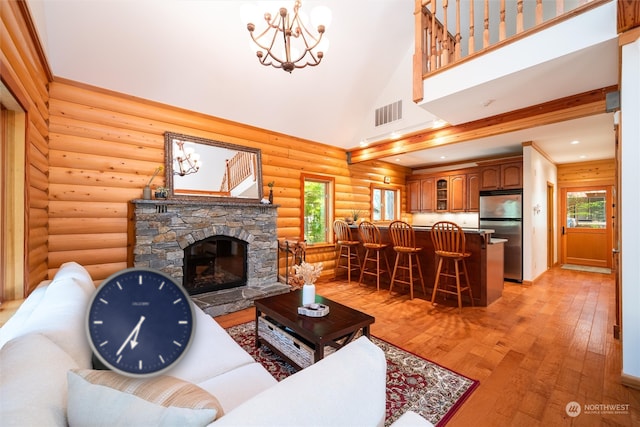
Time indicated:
{"hour": 6, "minute": 36}
